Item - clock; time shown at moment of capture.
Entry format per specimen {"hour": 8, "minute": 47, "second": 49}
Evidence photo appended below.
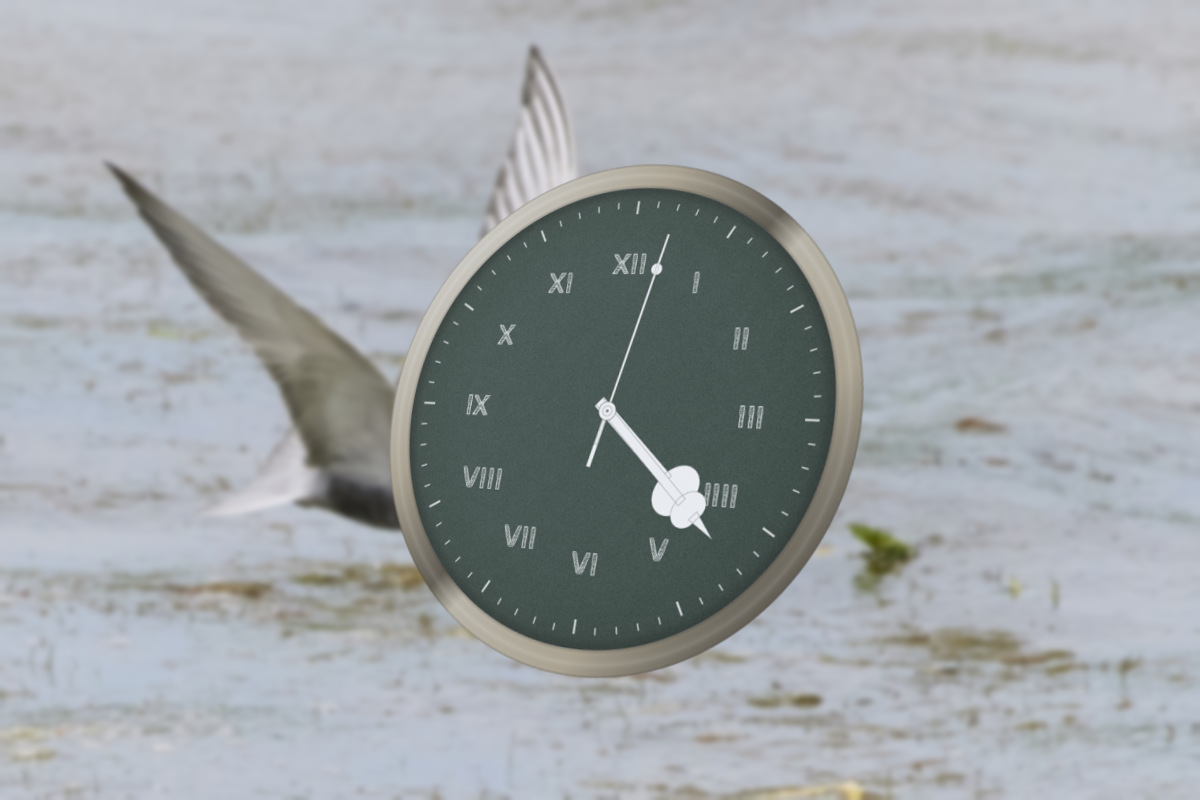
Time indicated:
{"hour": 4, "minute": 22, "second": 2}
